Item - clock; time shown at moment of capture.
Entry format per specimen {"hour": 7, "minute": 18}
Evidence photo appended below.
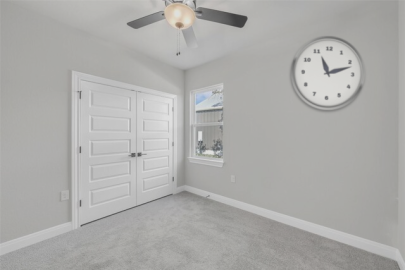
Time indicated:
{"hour": 11, "minute": 12}
